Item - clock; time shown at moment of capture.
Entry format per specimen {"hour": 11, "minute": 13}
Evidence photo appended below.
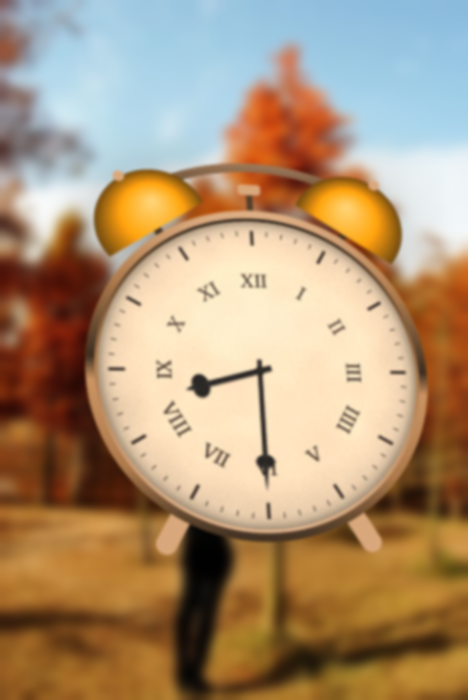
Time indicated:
{"hour": 8, "minute": 30}
